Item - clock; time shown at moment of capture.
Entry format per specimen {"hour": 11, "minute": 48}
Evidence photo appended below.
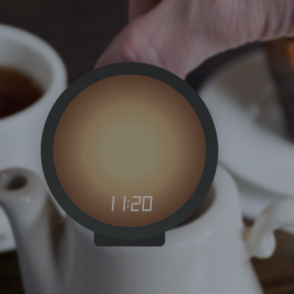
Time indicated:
{"hour": 11, "minute": 20}
